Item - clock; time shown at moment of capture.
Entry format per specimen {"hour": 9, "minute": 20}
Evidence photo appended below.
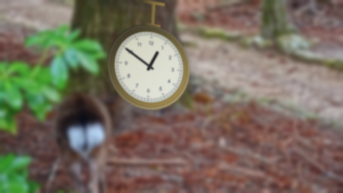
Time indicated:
{"hour": 12, "minute": 50}
